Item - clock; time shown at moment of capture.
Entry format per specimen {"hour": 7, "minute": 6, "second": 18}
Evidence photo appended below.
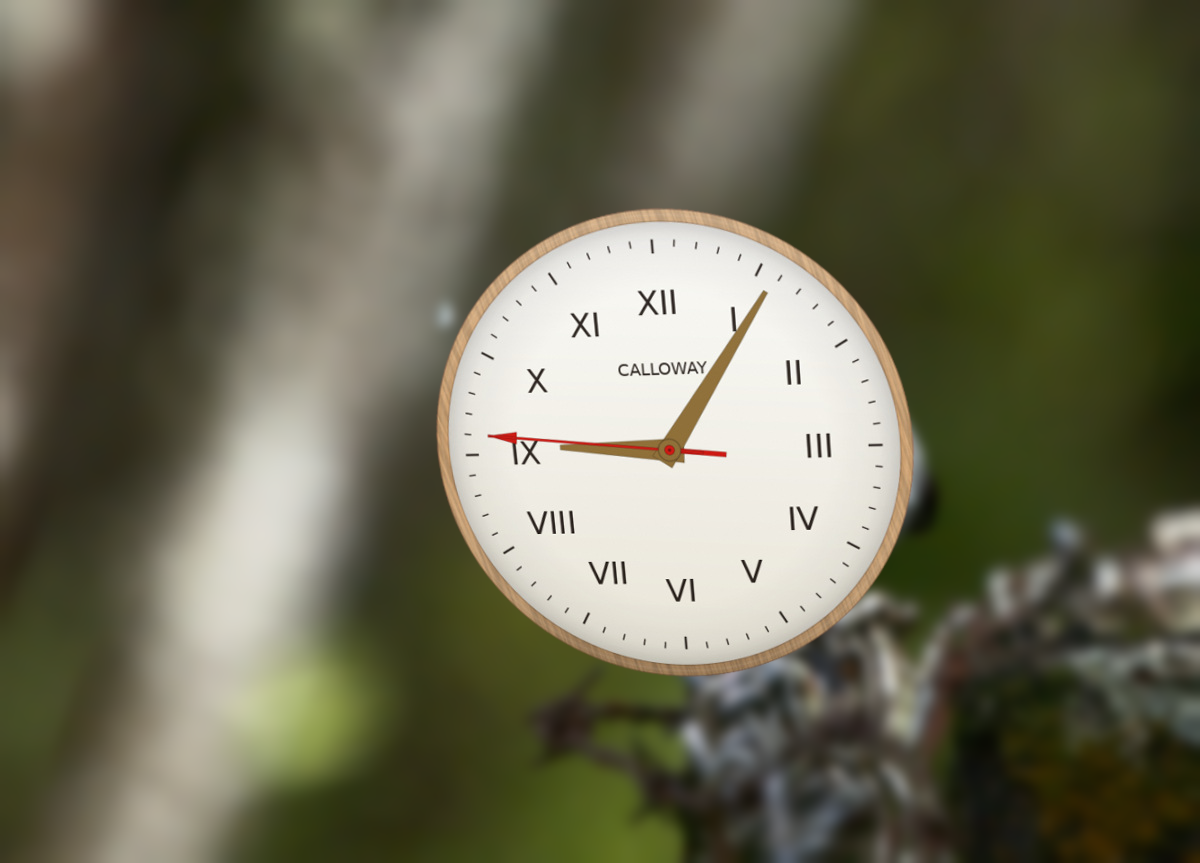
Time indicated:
{"hour": 9, "minute": 5, "second": 46}
